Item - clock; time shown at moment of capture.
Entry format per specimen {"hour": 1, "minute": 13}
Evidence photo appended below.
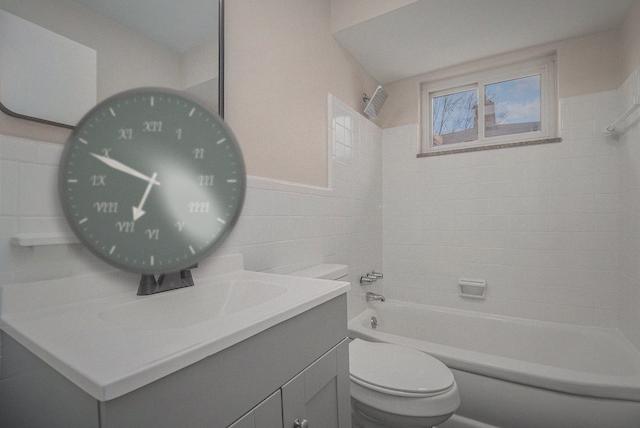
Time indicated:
{"hour": 6, "minute": 49}
